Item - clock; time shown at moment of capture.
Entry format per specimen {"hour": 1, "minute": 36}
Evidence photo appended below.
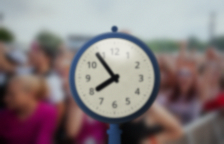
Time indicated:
{"hour": 7, "minute": 54}
